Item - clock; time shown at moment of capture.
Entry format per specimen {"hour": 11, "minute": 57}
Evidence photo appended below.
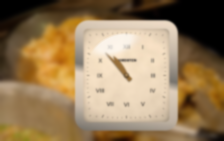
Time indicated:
{"hour": 10, "minute": 53}
